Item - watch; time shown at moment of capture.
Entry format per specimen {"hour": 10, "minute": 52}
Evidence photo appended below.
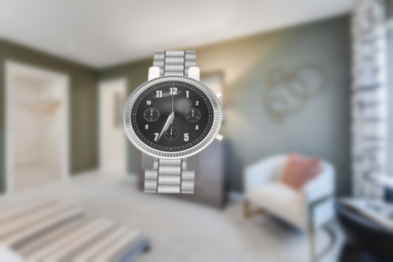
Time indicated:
{"hour": 6, "minute": 34}
